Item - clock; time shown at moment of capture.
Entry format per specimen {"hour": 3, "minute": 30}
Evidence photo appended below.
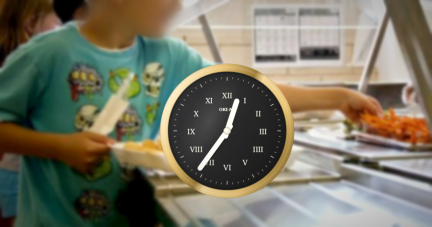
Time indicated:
{"hour": 12, "minute": 36}
